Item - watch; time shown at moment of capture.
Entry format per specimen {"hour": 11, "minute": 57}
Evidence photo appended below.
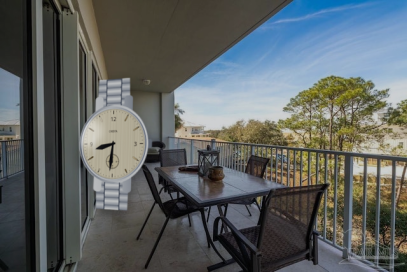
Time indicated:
{"hour": 8, "minute": 31}
